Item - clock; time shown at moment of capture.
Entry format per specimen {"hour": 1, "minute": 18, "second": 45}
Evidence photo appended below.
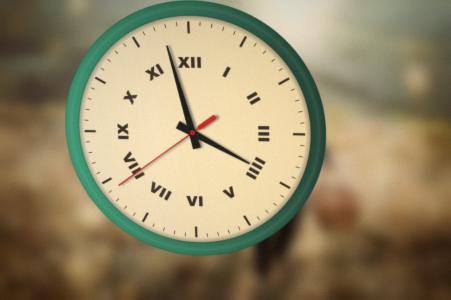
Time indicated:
{"hour": 3, "minute": 57, "second": 39}
